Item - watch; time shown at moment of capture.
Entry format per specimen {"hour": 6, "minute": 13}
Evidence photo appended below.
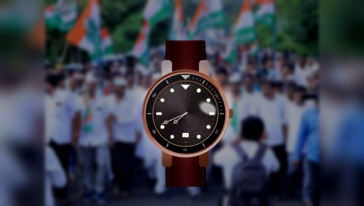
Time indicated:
{"hour": 7, "minute": 41}
